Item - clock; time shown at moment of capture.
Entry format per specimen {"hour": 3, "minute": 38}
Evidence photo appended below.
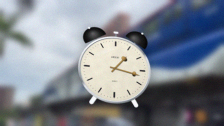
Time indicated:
{"hour": 1, "minute": 17}
